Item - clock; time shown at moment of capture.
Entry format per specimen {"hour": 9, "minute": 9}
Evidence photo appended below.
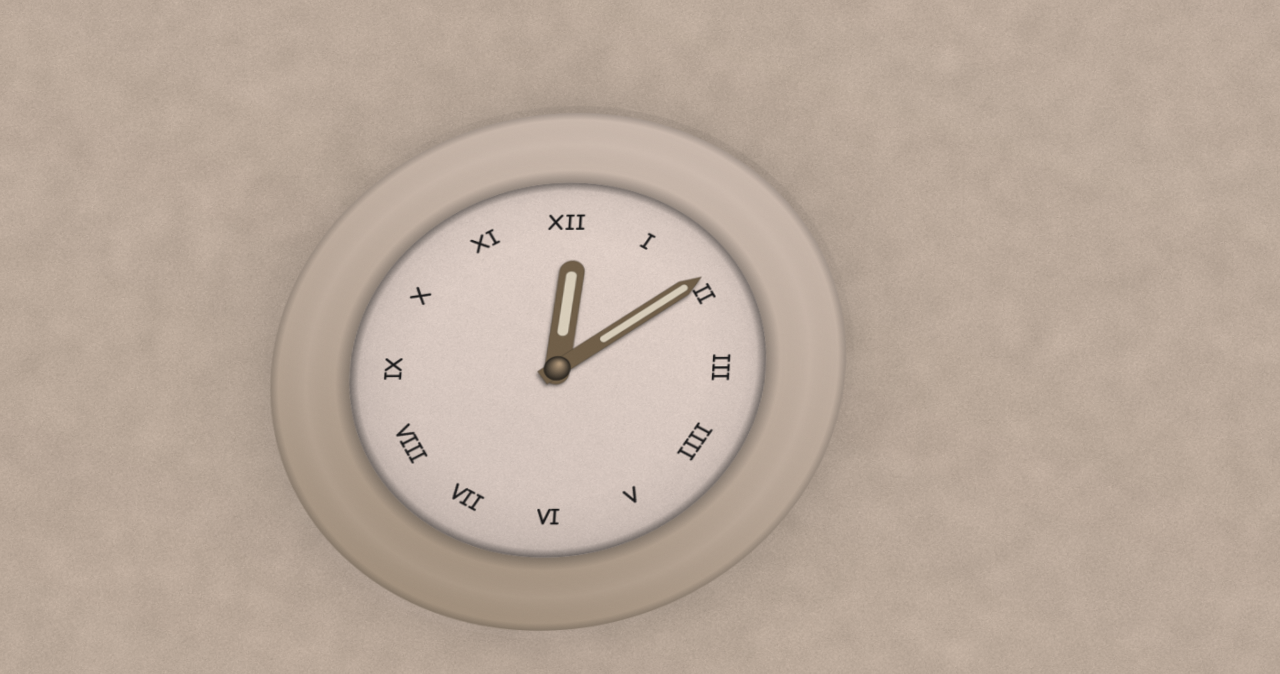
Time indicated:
{"hour": 12, "minute": 9}
